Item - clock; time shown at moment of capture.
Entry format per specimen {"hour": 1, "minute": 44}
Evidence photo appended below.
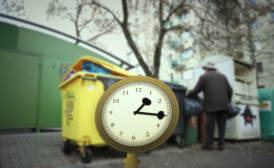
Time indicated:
{"hour": 1, "minute": 16}
